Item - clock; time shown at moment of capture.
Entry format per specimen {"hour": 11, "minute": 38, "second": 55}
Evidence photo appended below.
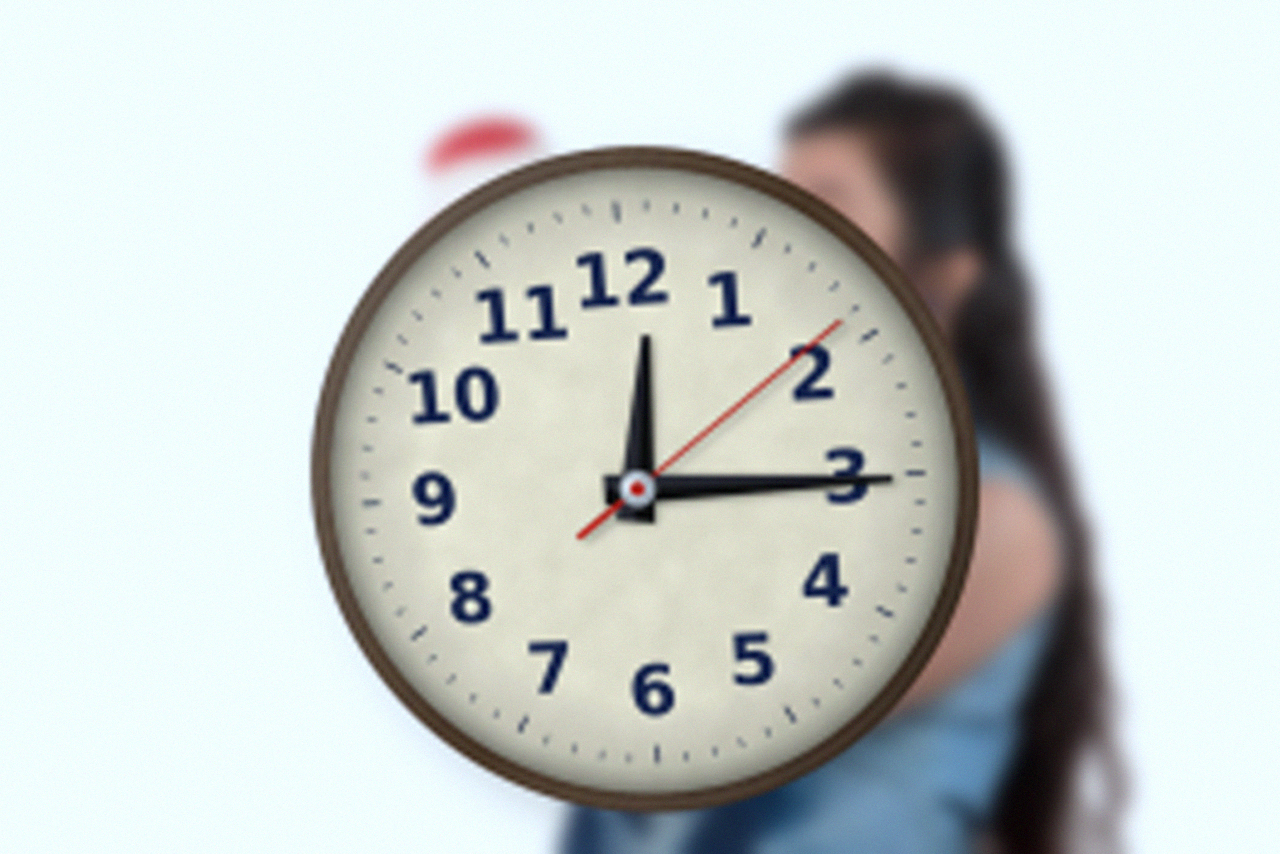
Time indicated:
{"hour": 12, "minute": 15, "second": 9}
